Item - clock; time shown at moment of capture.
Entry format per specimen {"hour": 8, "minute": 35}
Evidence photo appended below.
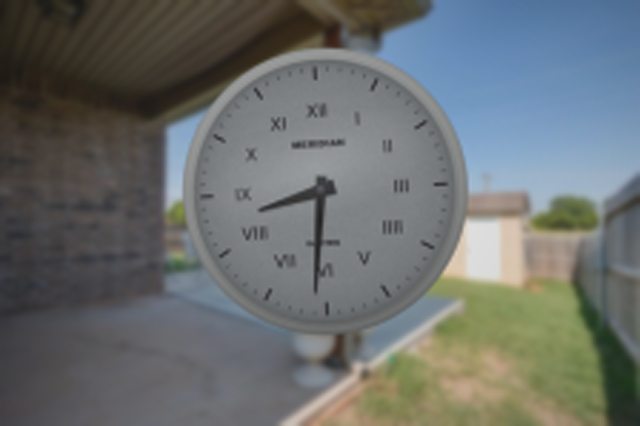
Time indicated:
{"hour": 8, "minute": 31}
